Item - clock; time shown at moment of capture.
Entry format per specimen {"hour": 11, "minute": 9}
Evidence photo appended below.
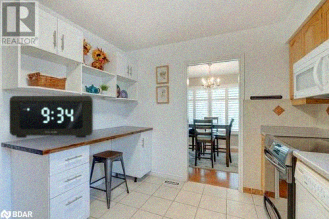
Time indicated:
{"hour": 9, "minute": 34}
